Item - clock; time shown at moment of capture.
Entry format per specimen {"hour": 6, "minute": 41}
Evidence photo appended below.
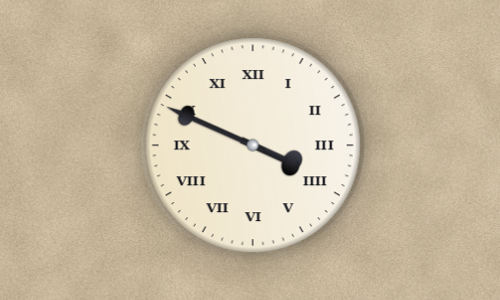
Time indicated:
{"hour": 3, "minute": 49}
